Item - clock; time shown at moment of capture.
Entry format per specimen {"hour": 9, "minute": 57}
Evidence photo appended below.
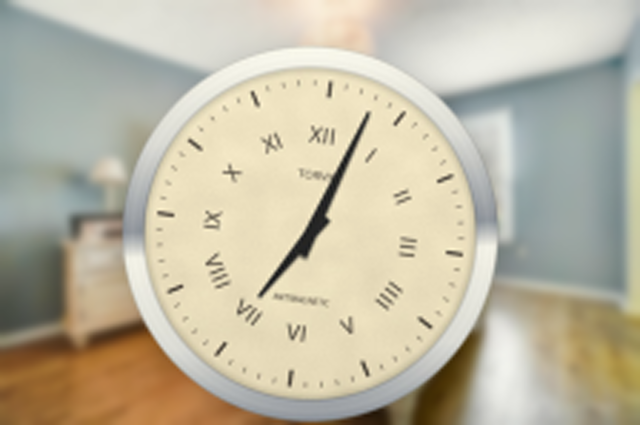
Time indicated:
{"hour": 7, "minute": 3}
